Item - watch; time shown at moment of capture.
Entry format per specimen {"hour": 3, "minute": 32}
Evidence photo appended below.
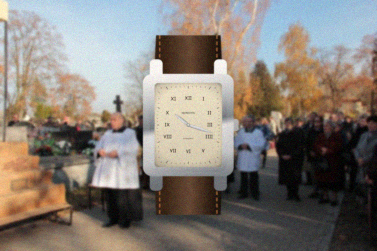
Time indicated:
{"hour": 10, "minute": 18}
